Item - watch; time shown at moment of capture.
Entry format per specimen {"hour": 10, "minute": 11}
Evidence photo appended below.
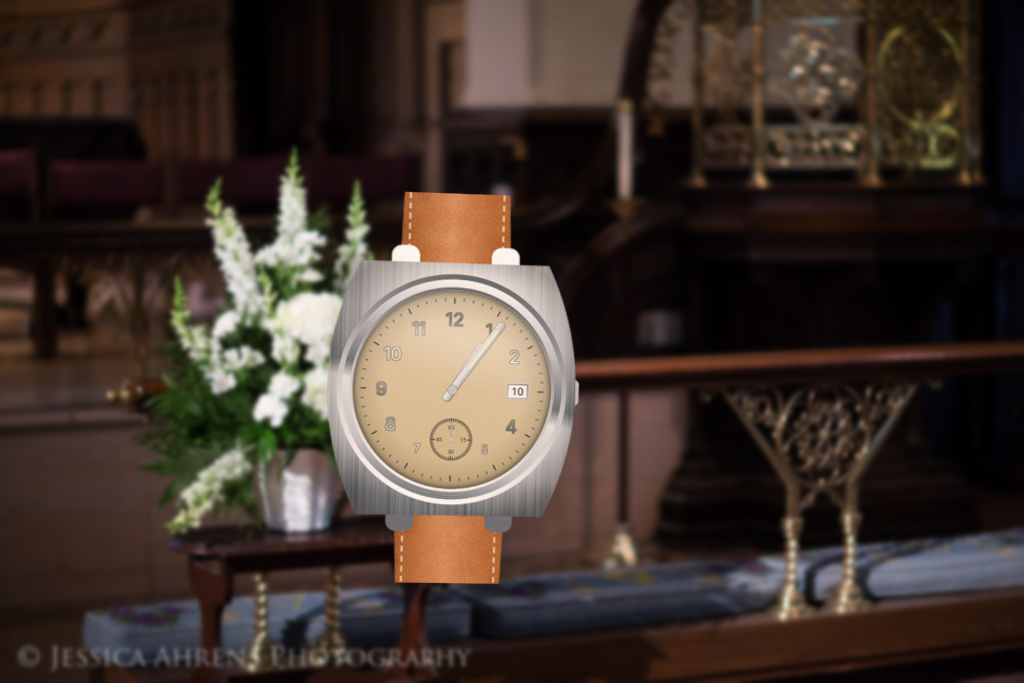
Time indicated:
{"hour": 1, "minute": 6}
